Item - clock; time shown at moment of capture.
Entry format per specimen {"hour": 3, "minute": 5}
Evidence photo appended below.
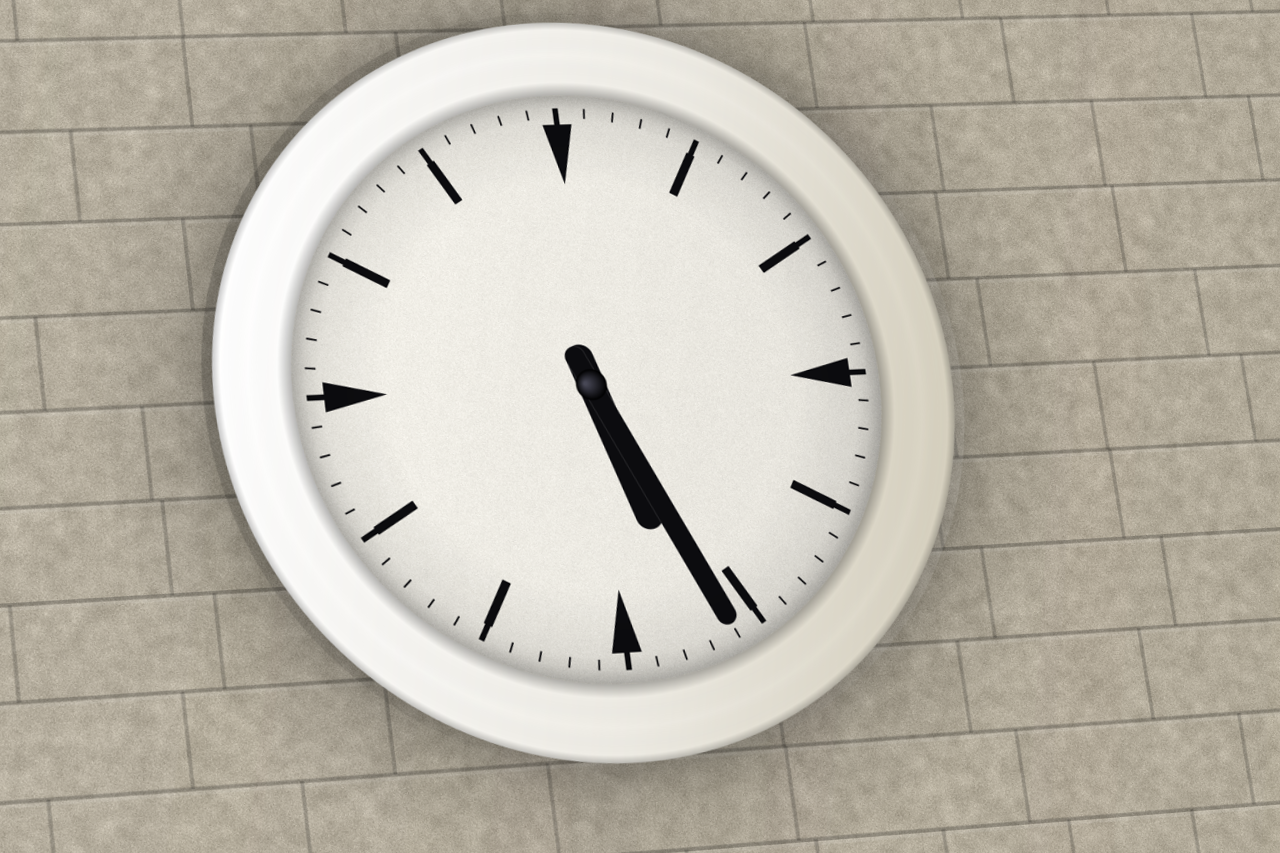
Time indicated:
{"hour": 5, "minute": 26}
